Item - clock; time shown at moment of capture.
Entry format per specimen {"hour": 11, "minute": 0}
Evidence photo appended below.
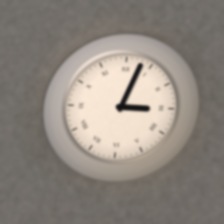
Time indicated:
{"hour": 3, "minute": 3}
